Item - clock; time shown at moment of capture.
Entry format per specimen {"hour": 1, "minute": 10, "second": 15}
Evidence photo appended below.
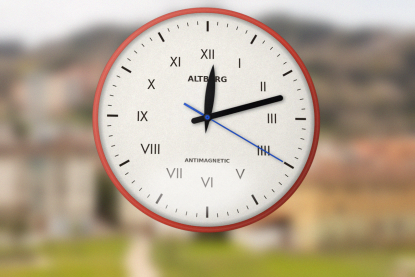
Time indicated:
{"hour": 12, "minute": 12, "second": 20}
